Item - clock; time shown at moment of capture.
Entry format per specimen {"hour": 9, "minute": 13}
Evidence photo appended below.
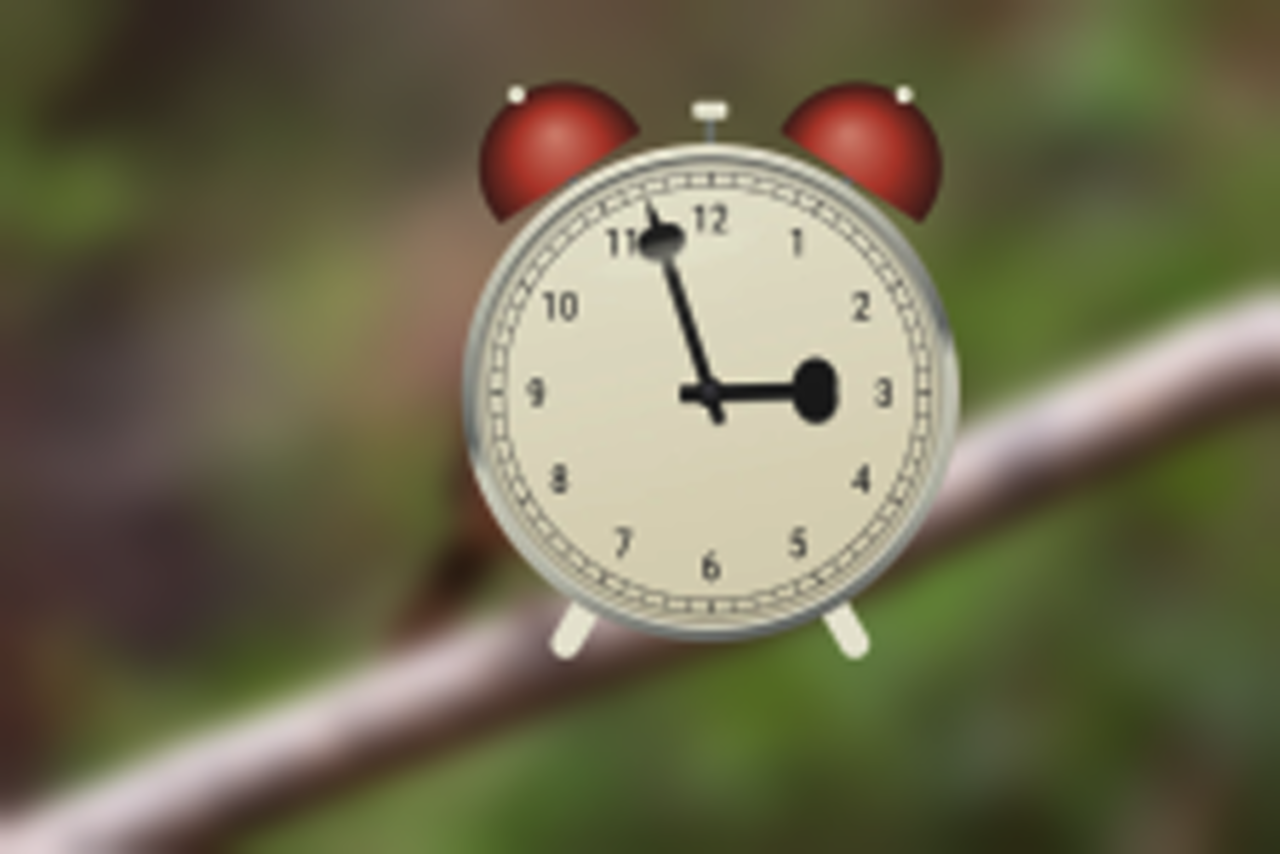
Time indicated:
{"hour": 2, "minute": 57}
